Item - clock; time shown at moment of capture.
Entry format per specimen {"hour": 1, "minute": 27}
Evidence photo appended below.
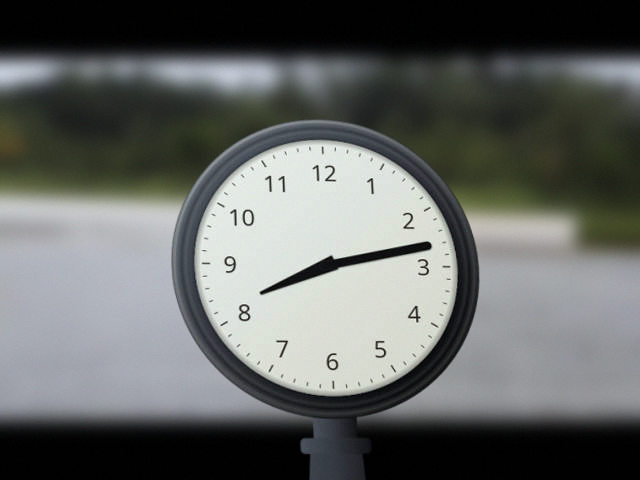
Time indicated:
{"hour": 8, "minute": 13}
